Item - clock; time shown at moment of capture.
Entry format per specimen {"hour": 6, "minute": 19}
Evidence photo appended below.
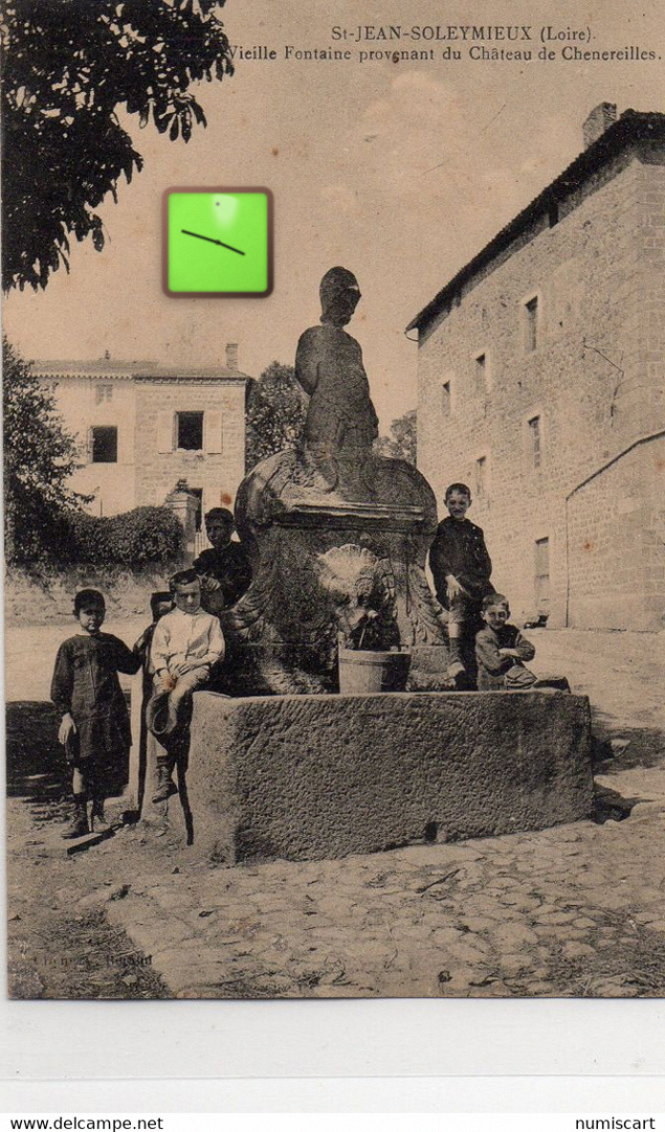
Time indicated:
{"hour": 3, "minute": 48}
